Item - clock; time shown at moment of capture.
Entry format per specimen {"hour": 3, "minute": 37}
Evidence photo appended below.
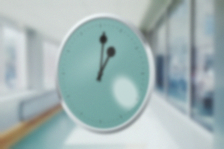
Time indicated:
{"hour": 1, "minute": 1}
